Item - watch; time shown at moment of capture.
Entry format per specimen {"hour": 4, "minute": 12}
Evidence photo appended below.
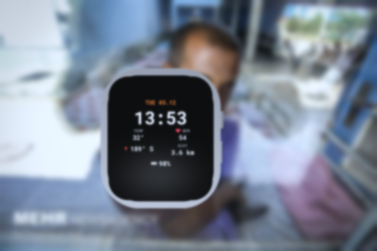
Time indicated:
{"hour": 13, "minute": 53}
